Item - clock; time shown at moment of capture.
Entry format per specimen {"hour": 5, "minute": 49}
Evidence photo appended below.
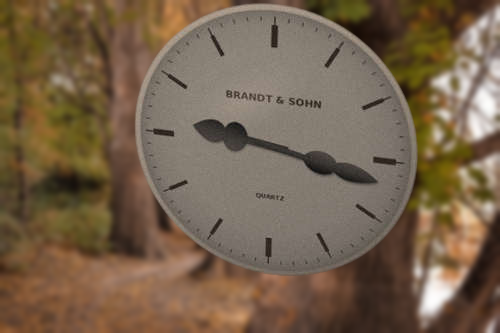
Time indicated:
{"hour": 9, "minute": 17}
